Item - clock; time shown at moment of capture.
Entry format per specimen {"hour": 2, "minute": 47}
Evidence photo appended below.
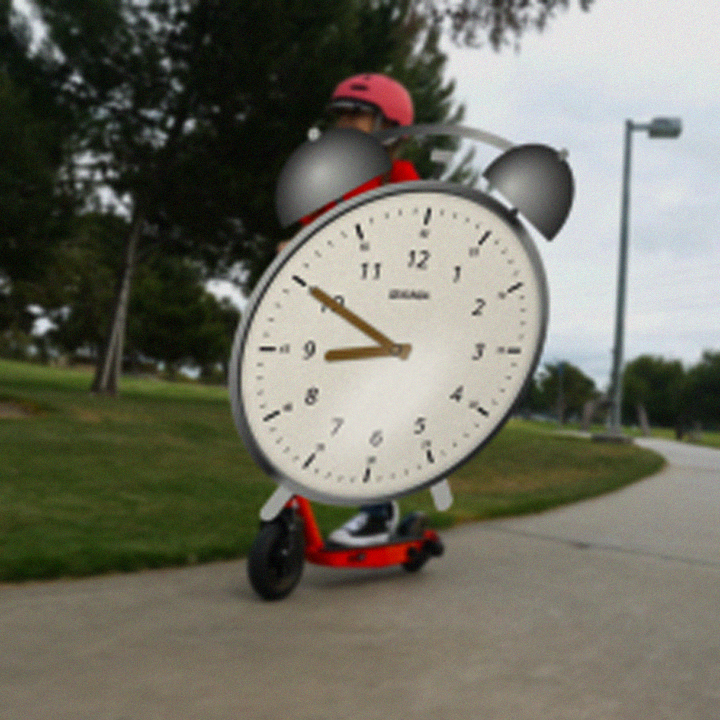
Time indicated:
{"hour": 8, "minute": 50}
